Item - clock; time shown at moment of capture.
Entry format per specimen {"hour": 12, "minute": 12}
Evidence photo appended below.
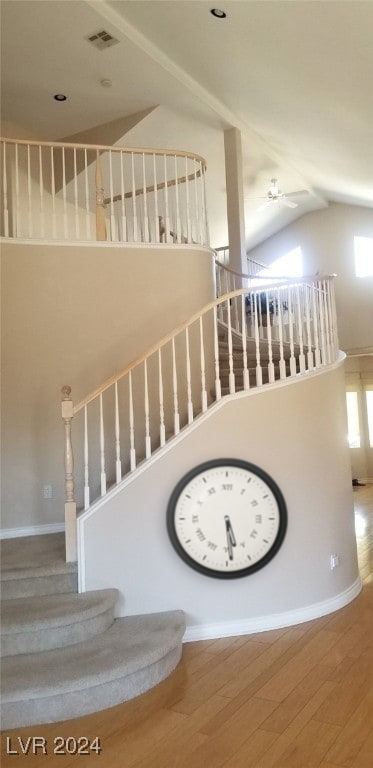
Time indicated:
{"hour": 5, "minute": 29}
